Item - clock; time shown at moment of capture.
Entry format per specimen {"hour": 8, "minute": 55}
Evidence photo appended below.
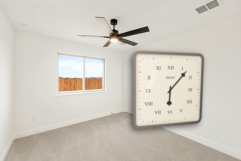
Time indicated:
{"hour": 6, "minute": 7}
